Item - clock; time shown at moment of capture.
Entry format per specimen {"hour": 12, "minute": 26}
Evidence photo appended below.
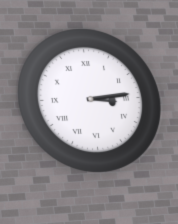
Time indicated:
{"hour": 3, "minute": 14}
